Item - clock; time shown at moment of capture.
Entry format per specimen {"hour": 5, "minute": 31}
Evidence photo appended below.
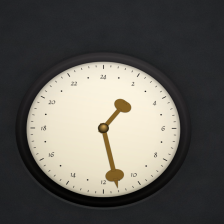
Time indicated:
{"hour": 2, "minute": 28}
